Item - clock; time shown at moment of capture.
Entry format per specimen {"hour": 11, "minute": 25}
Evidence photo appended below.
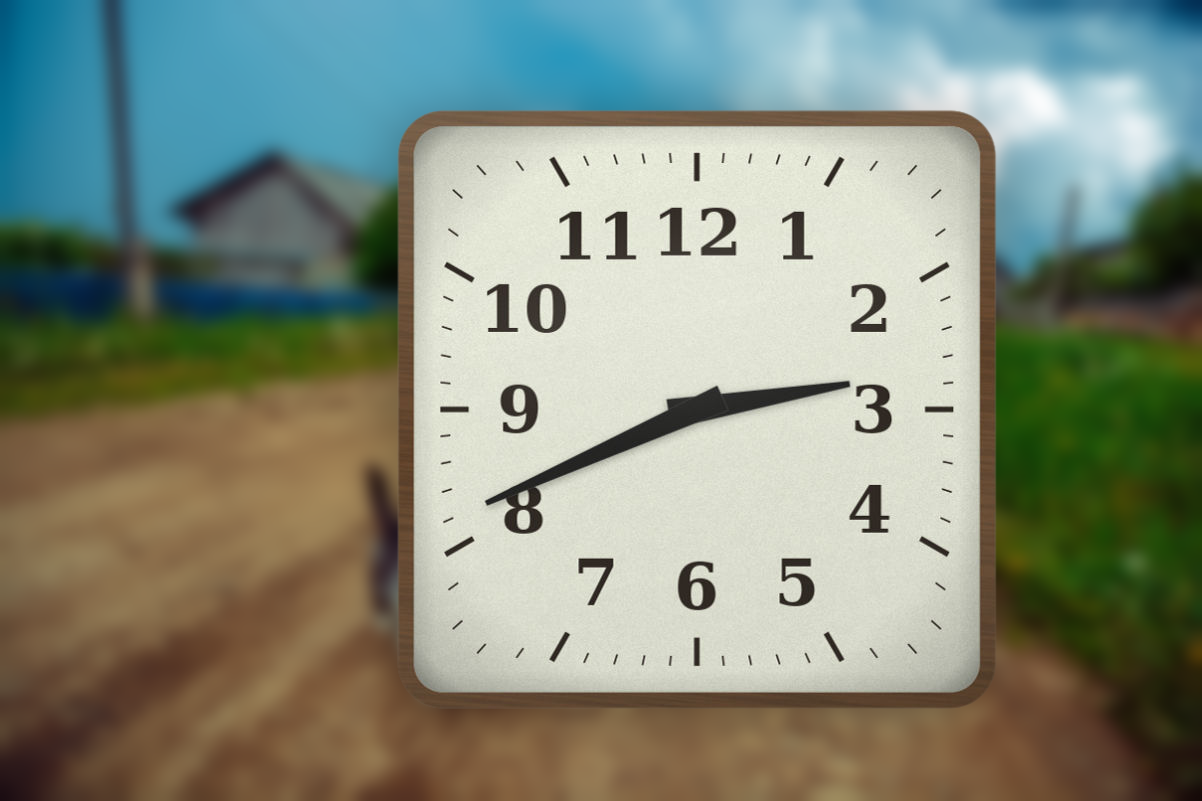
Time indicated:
{"hour": 2, "minute": 41}
